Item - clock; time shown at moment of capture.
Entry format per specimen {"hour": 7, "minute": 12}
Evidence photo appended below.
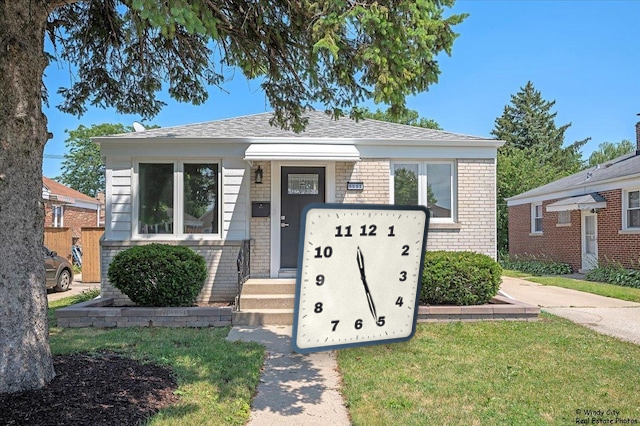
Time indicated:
{"hour": 11, "minute": 26}
